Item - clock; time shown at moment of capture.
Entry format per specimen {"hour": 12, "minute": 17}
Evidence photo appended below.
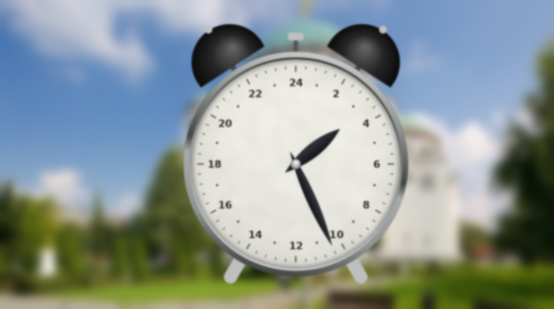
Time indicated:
{"hour": 3, "minute": 26}
